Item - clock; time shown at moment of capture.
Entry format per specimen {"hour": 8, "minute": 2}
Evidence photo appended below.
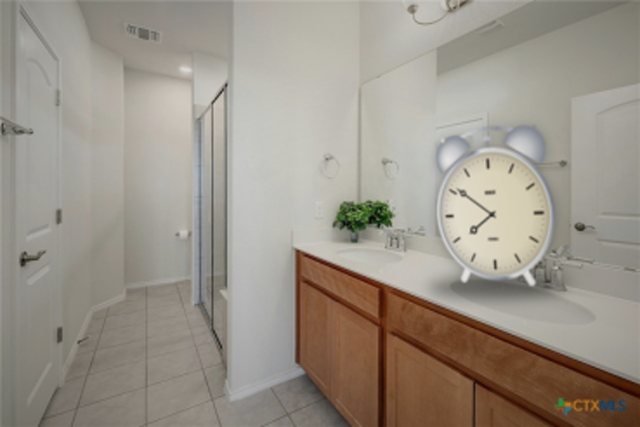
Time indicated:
{"hour": 7, "minute": 51}
